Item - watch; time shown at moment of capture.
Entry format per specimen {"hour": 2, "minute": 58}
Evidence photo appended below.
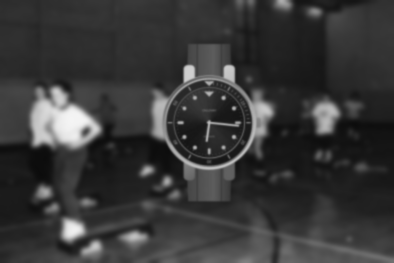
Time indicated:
{"hour": 6, "minute": 16}
